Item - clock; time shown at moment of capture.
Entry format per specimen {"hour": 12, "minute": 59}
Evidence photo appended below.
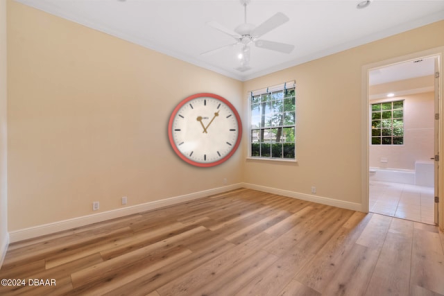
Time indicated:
{"hour": 11, "minute": 6}
